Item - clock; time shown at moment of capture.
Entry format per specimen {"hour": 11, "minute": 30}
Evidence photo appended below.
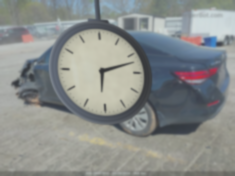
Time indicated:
{"hour": 6, "minute": 12}
